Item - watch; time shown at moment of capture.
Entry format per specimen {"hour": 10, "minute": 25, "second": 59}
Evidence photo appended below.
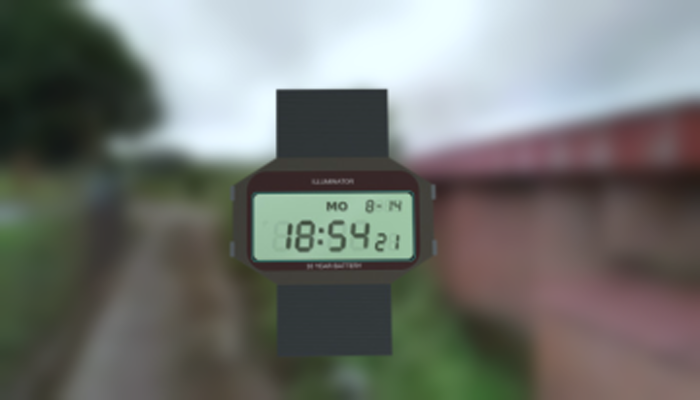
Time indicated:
{"hour": 18, "minute": 54, "second": 21}
